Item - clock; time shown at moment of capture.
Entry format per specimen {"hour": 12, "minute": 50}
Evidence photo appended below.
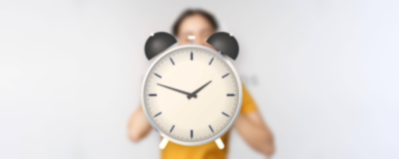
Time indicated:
{"hour": 1, "minute": 48}
